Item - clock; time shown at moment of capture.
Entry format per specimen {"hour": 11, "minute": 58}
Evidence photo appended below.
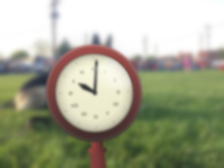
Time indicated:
{"hour": 10, "minute": 1}
